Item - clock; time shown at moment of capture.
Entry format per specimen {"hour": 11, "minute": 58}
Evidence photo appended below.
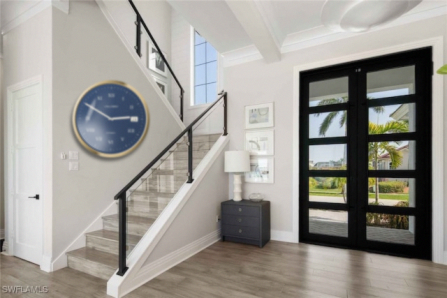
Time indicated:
{"hour": 2, "minute": 50}
